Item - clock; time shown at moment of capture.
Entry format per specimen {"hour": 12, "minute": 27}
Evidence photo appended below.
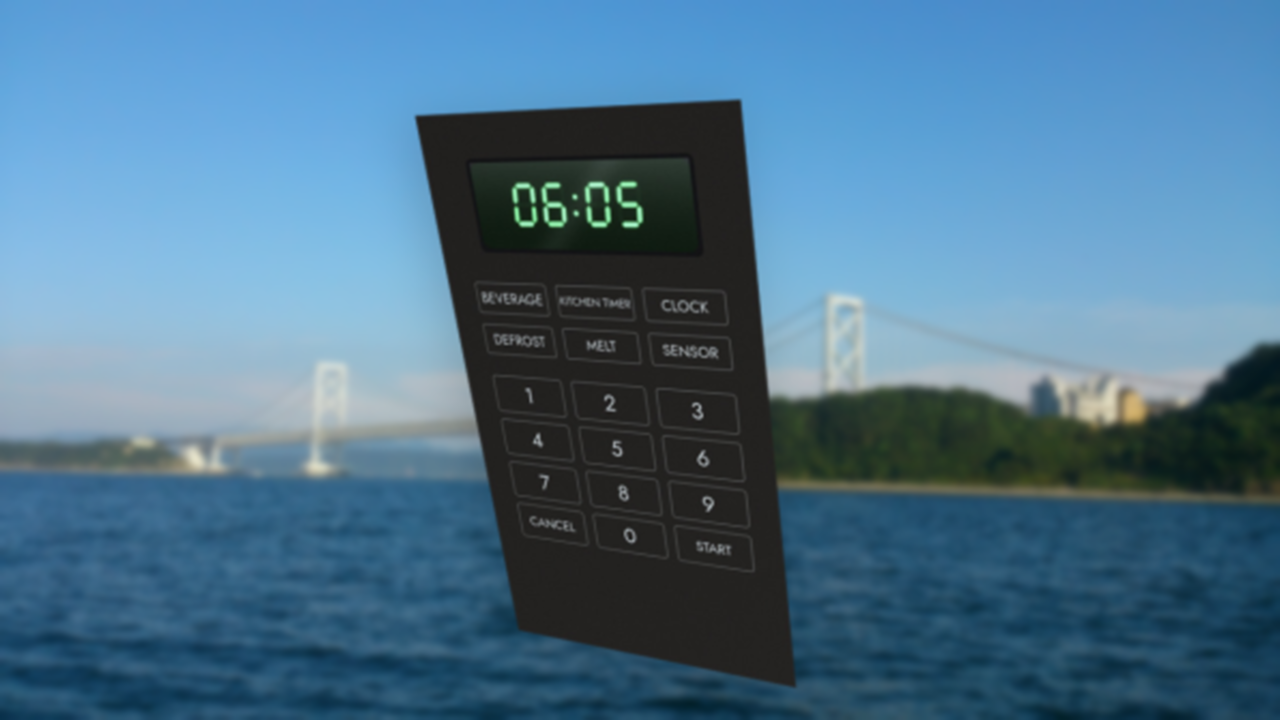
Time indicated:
{"hour": 6, "minute": 5}
